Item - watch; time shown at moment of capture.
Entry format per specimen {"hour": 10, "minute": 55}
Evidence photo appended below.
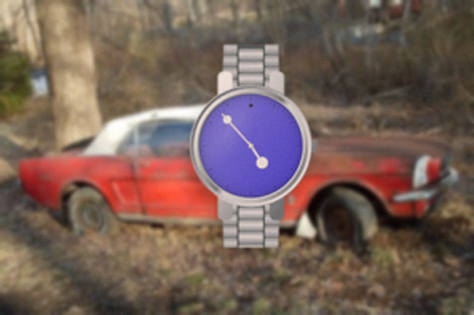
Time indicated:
{"hour": 4, "minute": 53}
